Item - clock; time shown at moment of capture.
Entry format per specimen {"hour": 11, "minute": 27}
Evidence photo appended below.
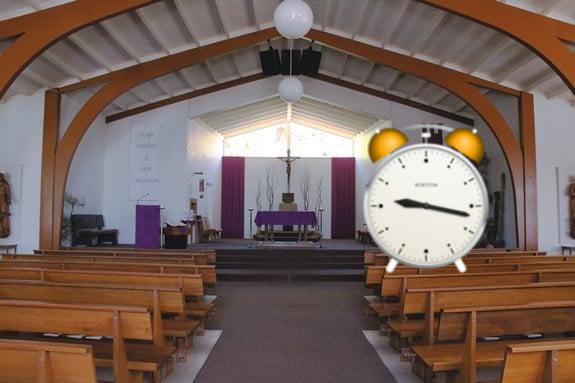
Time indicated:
{"hour": 9, "minute": 17}
